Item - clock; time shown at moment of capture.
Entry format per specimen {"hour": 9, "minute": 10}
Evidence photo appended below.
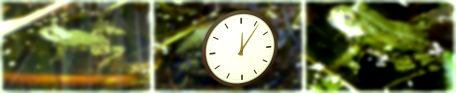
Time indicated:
{"hour": 12, "minute": 6}
